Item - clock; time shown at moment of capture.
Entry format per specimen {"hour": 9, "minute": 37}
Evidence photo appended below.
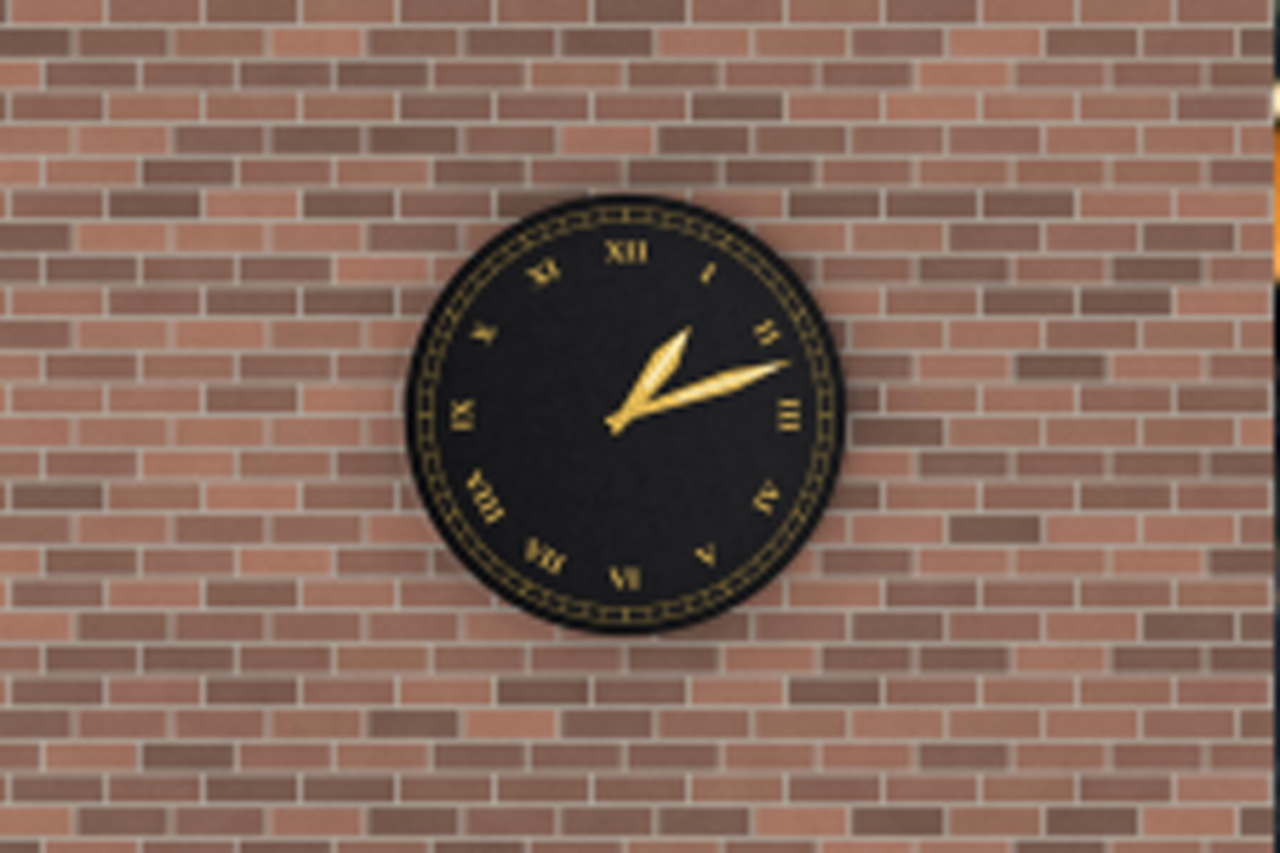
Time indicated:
{"hour": 1, "minute": 12}
